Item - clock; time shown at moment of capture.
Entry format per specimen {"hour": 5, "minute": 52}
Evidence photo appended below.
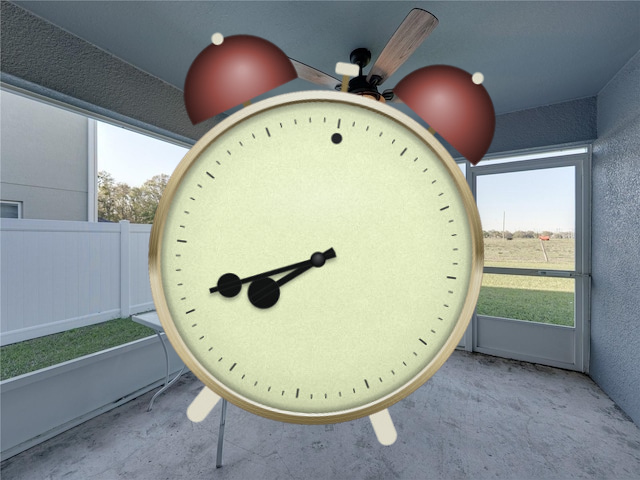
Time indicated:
{"hour": 7, "minute": 41}
